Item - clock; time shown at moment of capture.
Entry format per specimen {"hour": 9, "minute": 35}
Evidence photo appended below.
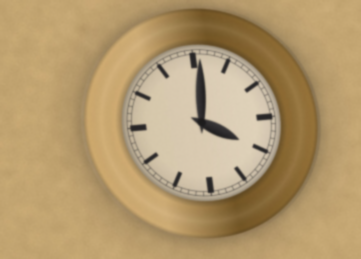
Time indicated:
{"hour": 4, "minute": 1}
